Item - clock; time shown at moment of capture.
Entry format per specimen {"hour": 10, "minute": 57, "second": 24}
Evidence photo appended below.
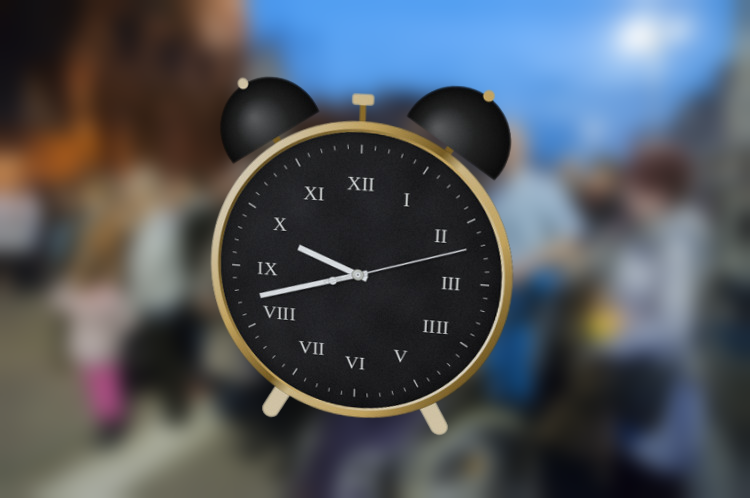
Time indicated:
{"hour": 9, "minute": 42, "second": 12}
